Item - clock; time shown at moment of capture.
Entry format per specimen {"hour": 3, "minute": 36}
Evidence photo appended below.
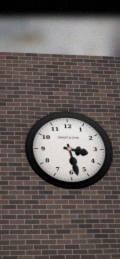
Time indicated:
{"hour": 3, "minute": 28}
